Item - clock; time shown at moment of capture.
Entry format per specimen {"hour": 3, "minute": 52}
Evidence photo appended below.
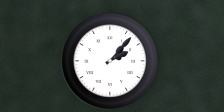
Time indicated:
{"hour": 2, "minute": 7}
